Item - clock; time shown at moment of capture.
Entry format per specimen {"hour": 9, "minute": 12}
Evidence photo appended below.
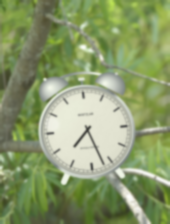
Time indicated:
{"hour": 7, "minute": 27}
